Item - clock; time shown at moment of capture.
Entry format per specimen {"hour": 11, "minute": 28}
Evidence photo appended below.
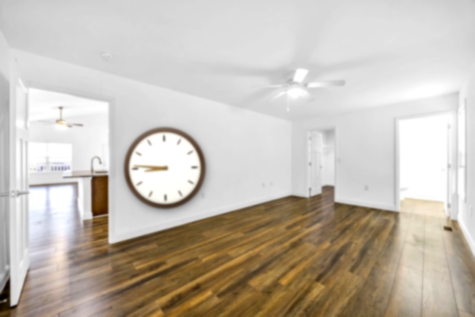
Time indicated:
{"hour": 8, "minute": 46}
